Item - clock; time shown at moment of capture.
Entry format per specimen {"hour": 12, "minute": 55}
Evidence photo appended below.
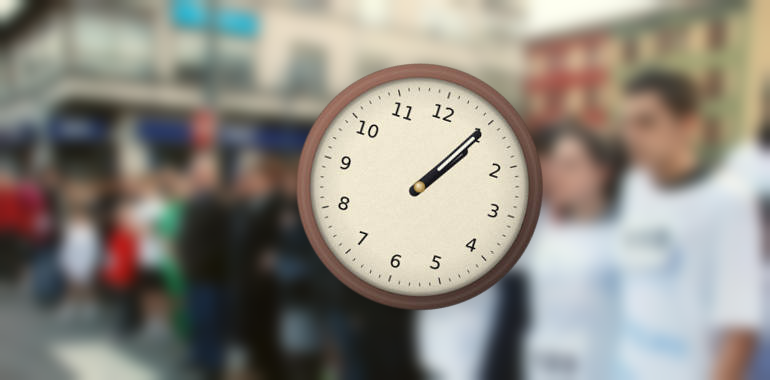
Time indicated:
{"hour": 1, "minute": 5}
